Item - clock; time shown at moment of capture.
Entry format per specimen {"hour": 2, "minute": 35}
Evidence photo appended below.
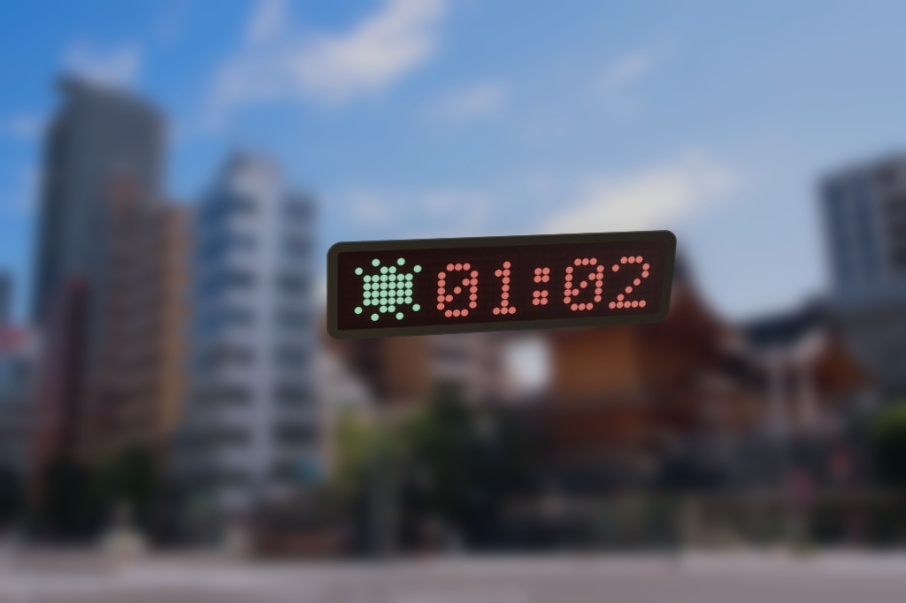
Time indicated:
{"hour": 1, "minute": 2}
